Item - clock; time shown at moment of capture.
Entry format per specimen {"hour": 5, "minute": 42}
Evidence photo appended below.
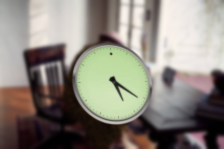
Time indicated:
{"hour": 5, "minute": 21}
